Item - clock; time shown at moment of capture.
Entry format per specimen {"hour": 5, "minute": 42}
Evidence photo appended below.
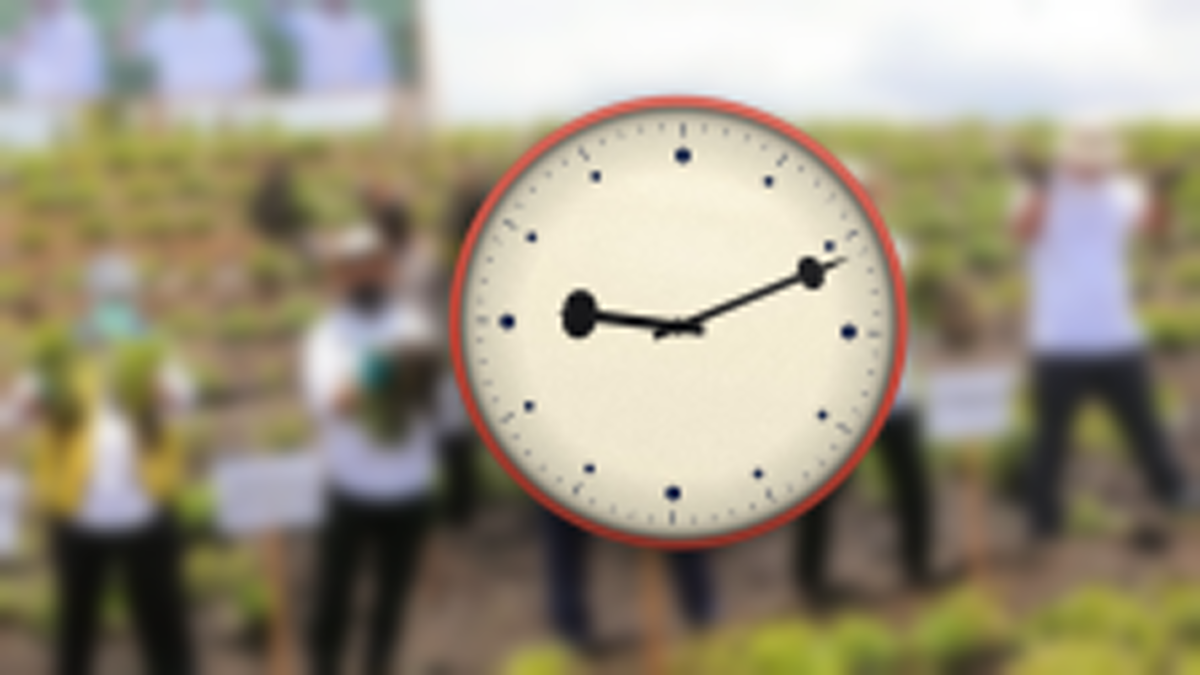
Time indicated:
{"hour": 9, "minute": 11}
